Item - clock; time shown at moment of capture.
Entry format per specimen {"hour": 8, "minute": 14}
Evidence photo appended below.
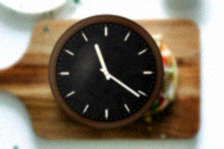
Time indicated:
{"hour": 11, "minute": 21}
